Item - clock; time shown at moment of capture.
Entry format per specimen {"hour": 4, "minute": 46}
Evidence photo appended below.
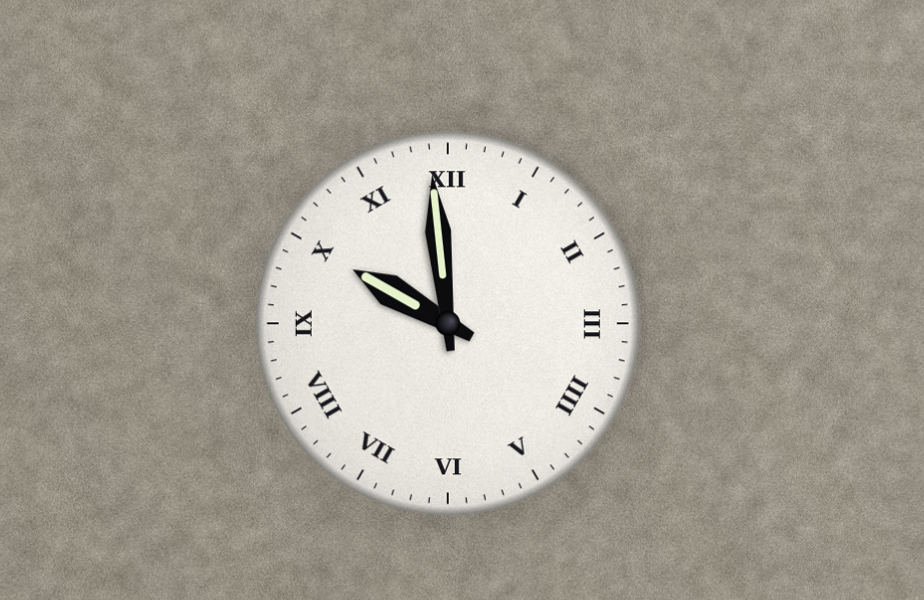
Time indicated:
{"hour": 9, "minute": 59}
